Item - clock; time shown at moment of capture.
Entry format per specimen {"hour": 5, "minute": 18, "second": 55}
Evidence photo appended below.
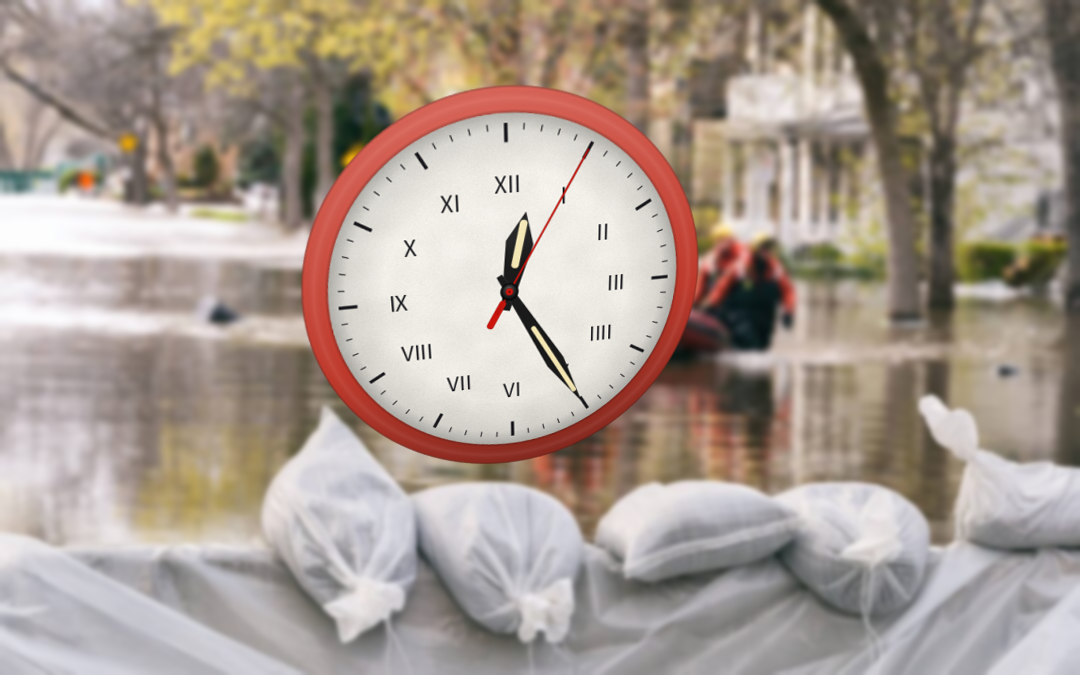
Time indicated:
{"hour": 12, "minute": 25, "second": 5}
